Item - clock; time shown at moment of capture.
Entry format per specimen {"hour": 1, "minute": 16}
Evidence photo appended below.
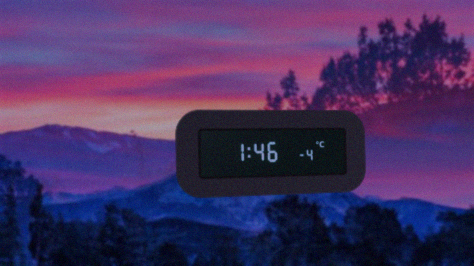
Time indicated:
{"hour": 1, "minute": 46}
